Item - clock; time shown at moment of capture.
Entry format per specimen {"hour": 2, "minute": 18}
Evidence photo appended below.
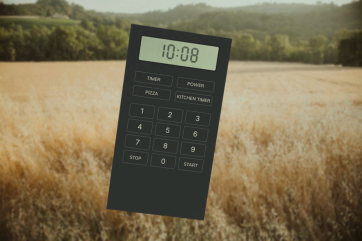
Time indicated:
{"hour": 10, "minute": 8}
